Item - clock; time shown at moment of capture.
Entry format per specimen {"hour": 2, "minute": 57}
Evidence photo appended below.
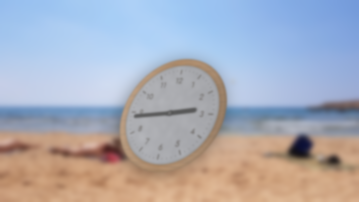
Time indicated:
{"hour": 2, "minute": 44}
